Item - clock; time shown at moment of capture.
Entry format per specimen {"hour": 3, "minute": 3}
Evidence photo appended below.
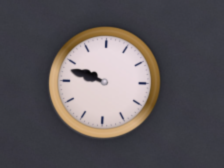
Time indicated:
{"hour": 9, "minute": 48}
